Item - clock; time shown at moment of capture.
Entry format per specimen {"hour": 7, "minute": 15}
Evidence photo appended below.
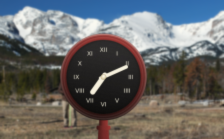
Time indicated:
{"hour": 7, "minute": 11}
